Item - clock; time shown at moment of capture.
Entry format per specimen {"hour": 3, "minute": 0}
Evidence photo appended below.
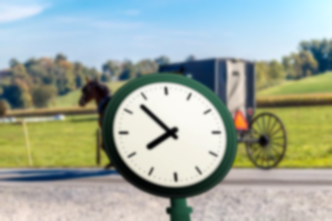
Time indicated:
{"hour": 7, "minute": 53}
